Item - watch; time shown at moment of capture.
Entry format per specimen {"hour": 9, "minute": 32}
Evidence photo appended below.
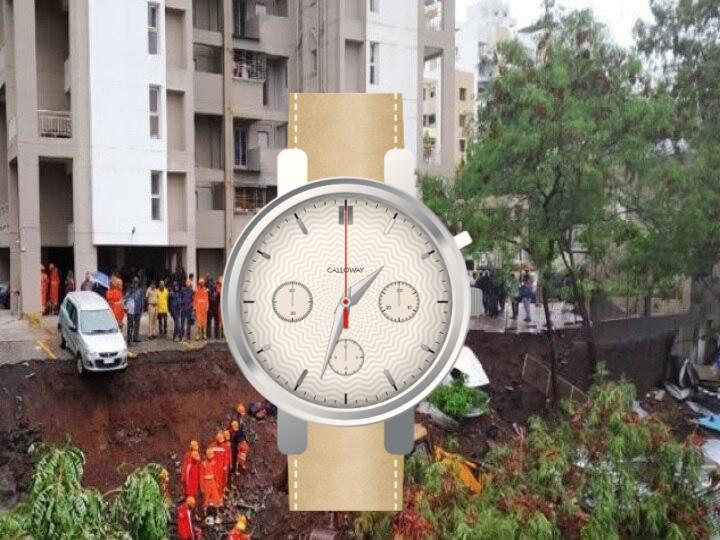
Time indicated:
{"hour": 1, "minute": 33}
